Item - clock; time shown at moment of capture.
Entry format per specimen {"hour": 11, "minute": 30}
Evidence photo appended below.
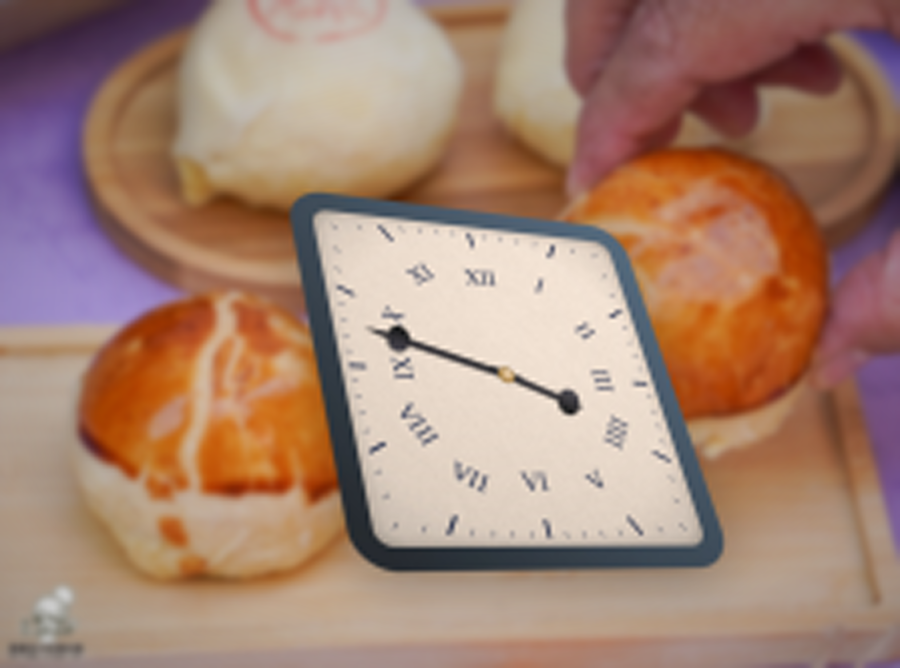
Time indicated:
{"hour": 3, "minute": 48}
